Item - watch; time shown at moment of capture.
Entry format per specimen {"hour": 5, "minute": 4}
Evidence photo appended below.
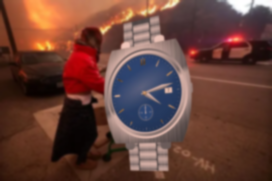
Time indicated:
{"hour": 4, "minute": 13}
